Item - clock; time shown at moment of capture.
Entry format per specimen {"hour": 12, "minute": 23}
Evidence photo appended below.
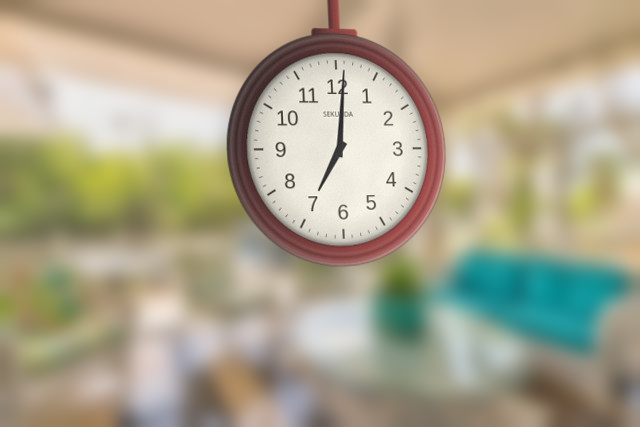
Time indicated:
{"hour": 7, "minute": 1}
